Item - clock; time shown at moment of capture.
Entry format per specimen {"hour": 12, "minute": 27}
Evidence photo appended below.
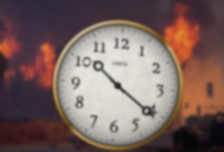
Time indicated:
{"hour": 10, "minute": 21}
